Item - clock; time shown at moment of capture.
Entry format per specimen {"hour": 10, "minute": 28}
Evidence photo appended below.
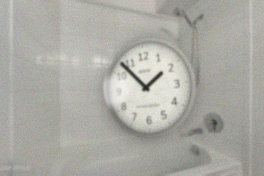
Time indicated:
{"hour": 1, "minute": 53}
